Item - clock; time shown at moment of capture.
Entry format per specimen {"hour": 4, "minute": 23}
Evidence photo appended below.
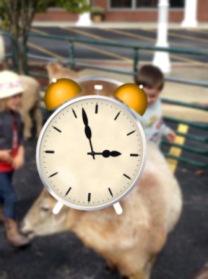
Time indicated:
{"hour": 2, "minute": 57}
